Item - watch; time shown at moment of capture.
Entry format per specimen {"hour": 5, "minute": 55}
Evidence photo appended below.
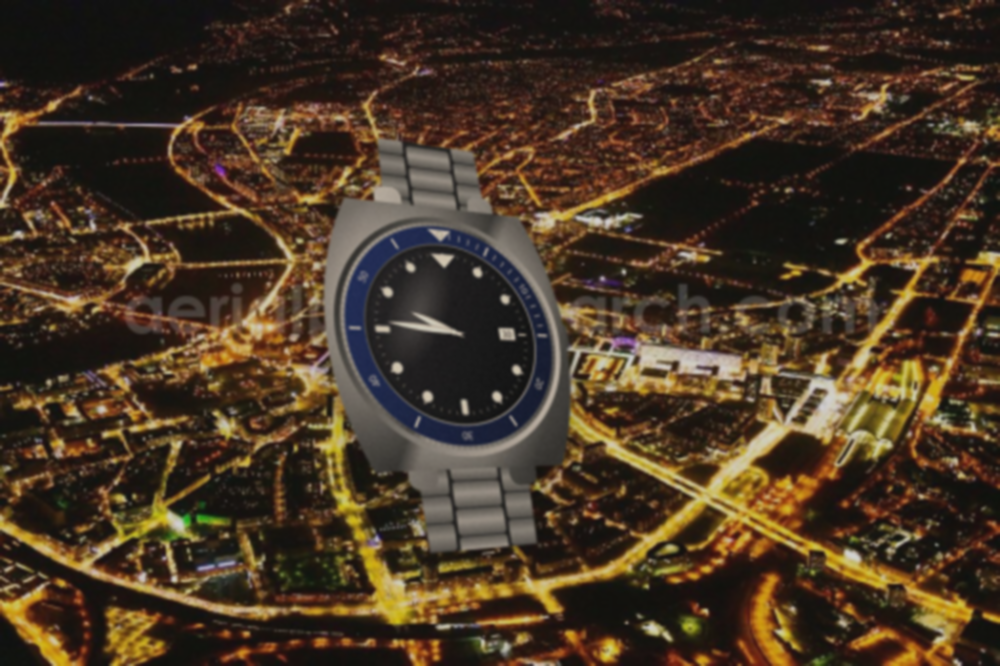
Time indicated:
{"hour": 9, "minute": 46}
